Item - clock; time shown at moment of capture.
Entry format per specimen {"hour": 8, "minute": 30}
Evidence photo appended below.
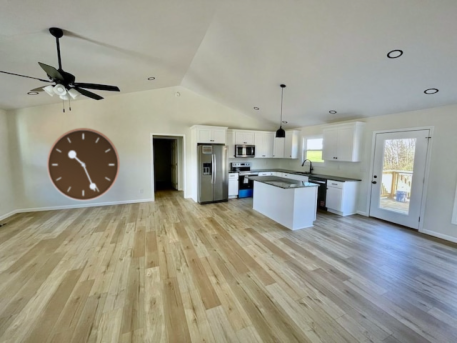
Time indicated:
{"hour": 10, "minute": 26}
